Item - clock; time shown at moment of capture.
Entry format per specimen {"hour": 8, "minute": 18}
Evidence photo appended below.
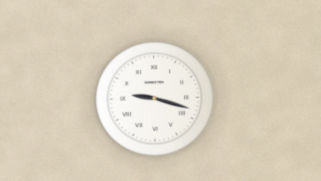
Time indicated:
{"hour": 9, "minute": 18}
